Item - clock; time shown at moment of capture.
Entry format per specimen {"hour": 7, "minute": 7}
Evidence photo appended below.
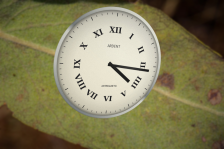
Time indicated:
{"hour": 4, "minute": 16}
